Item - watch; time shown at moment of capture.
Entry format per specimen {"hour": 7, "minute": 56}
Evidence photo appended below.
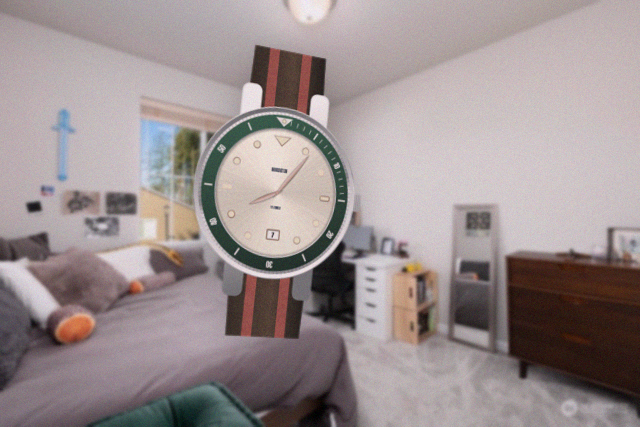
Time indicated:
{"hour": 8, "minute": 6}
